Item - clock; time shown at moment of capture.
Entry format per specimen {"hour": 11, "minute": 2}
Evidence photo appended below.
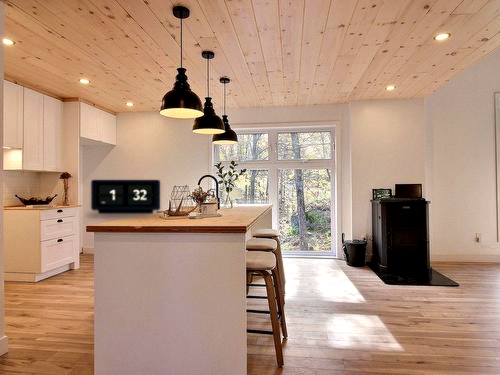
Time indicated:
{"hour": 1, "minute": 32}
